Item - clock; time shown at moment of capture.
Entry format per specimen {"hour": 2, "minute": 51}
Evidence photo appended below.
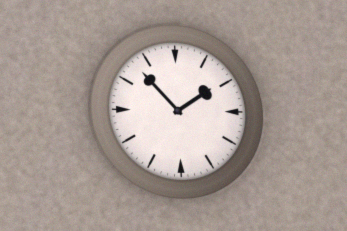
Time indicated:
{"hour": 1, "minute": 53}
